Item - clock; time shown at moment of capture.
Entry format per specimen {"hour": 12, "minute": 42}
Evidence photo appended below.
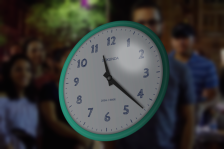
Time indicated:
{"hour": 11, "minute": 22}
